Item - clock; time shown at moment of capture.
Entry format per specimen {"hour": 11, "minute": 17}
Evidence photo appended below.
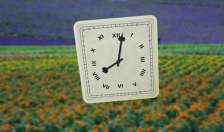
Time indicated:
{"hour": 8, "minute": 2}
